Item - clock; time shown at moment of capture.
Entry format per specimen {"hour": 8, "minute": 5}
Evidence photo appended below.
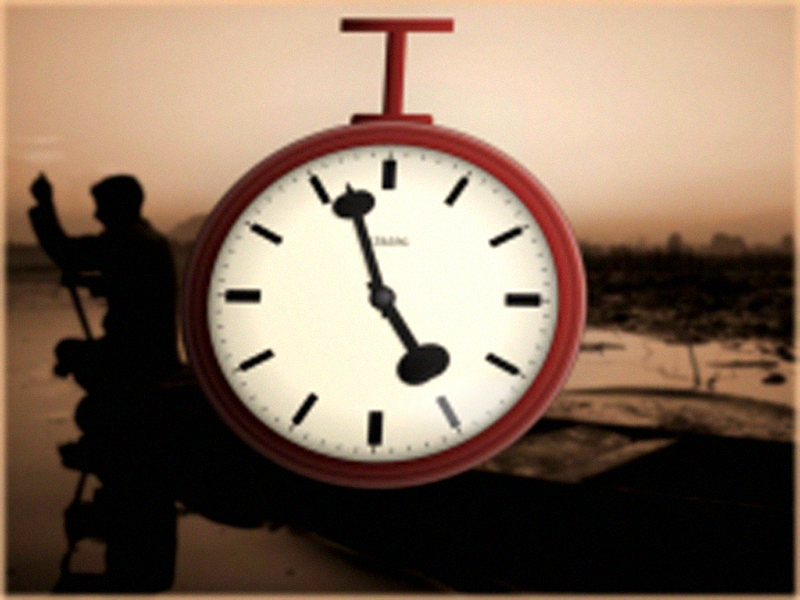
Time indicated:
{"hour": 4, "minute": 57}
